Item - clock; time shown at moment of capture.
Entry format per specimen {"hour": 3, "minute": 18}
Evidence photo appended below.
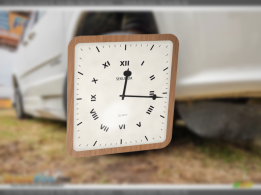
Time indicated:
{"hour": 12, "minute": 16}
